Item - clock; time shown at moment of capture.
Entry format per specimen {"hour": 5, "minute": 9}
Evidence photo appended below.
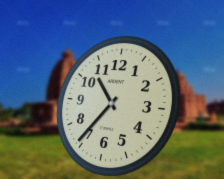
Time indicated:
{"hour": 10, "minute": 36}
